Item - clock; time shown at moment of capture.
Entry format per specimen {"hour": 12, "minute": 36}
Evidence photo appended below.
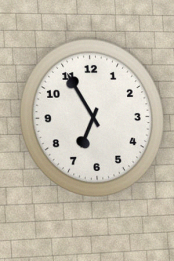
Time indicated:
{"hour": 6, "minute": 55}
